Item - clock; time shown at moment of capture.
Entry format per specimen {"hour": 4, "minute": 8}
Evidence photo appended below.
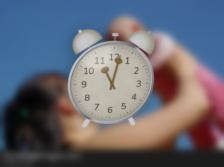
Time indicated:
{"hour": 11, "minute": 2}
